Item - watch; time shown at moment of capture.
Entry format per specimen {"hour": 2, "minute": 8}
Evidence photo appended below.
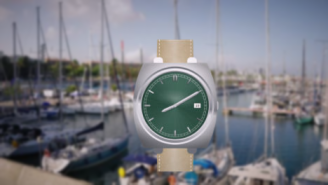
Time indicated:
{"hour": 8, "minute": 10}
